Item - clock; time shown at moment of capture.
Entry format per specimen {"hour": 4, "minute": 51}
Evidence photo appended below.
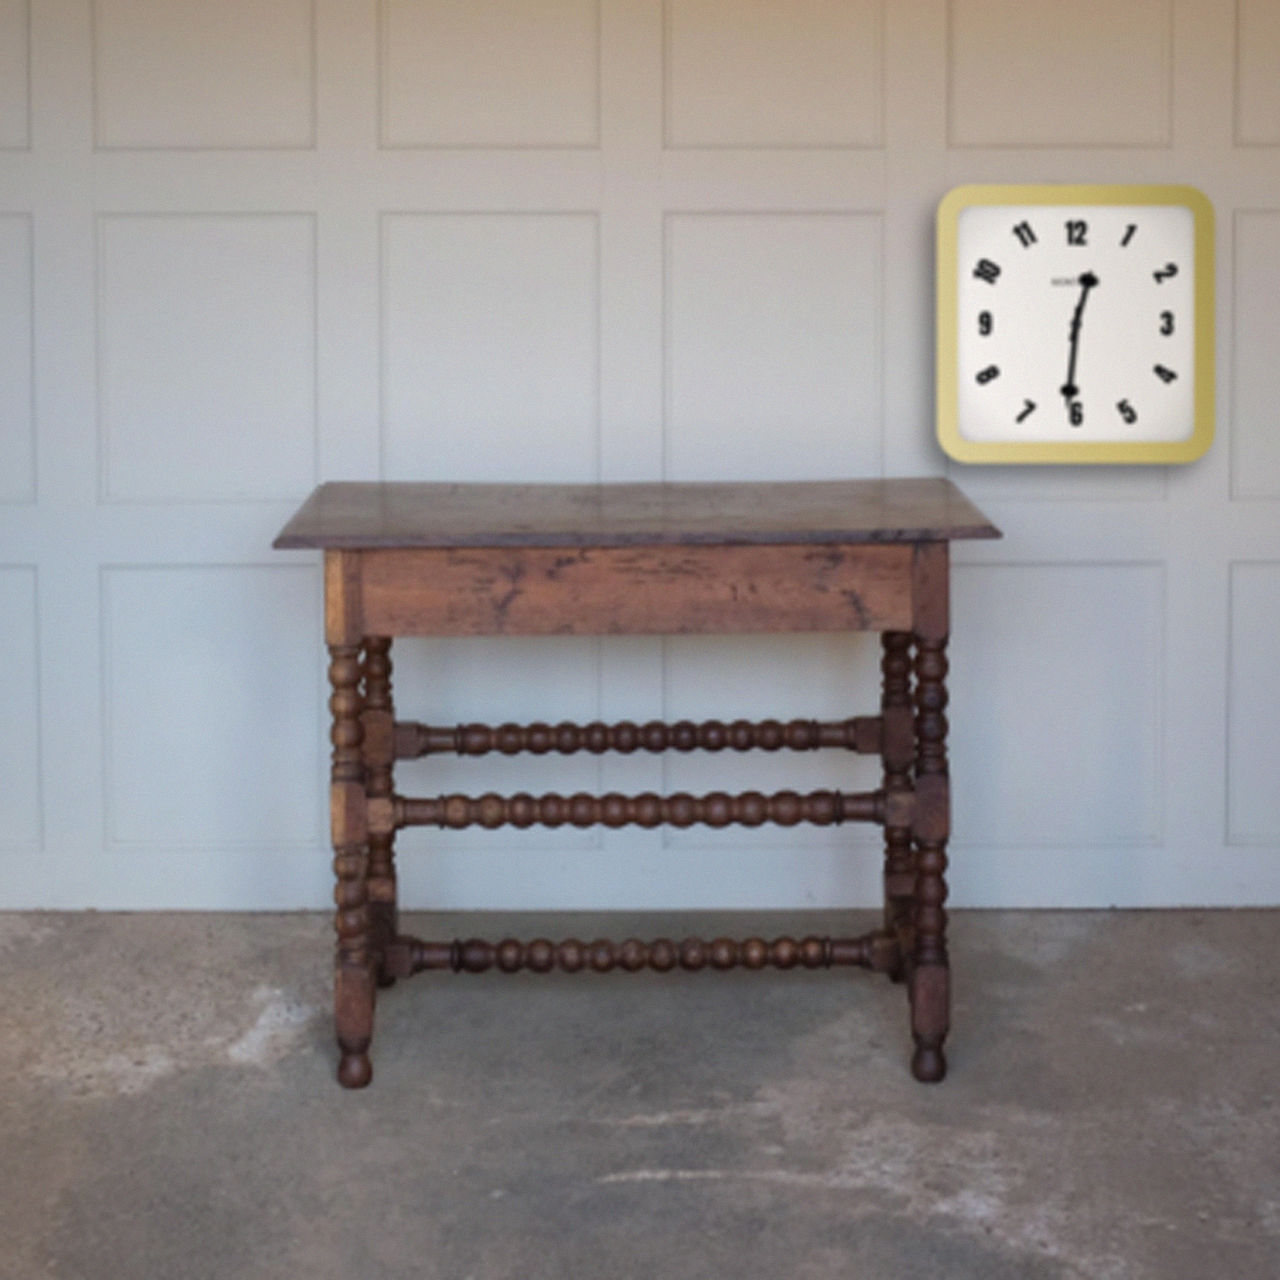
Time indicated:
{"hour": 12, "minute": 31}
